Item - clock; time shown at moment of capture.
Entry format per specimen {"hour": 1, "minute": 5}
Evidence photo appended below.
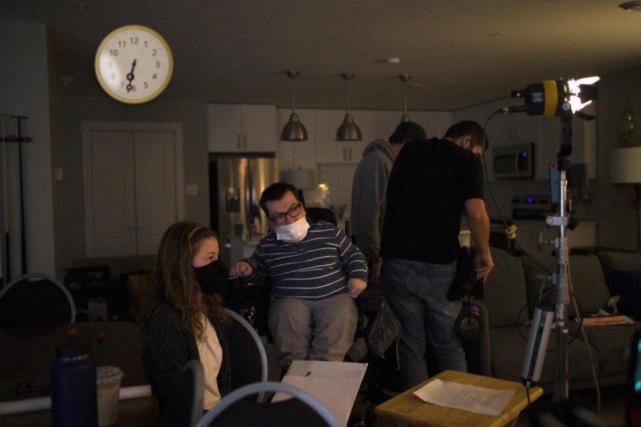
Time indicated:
{"hour": 6, "minute": 32}
